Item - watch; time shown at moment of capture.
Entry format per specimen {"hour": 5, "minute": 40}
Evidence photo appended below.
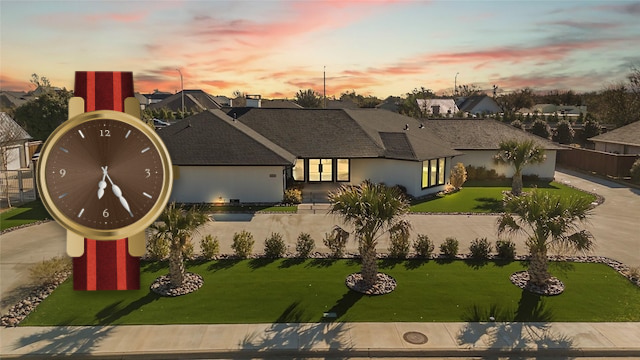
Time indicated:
{"hour": 6, "minute": 25}
